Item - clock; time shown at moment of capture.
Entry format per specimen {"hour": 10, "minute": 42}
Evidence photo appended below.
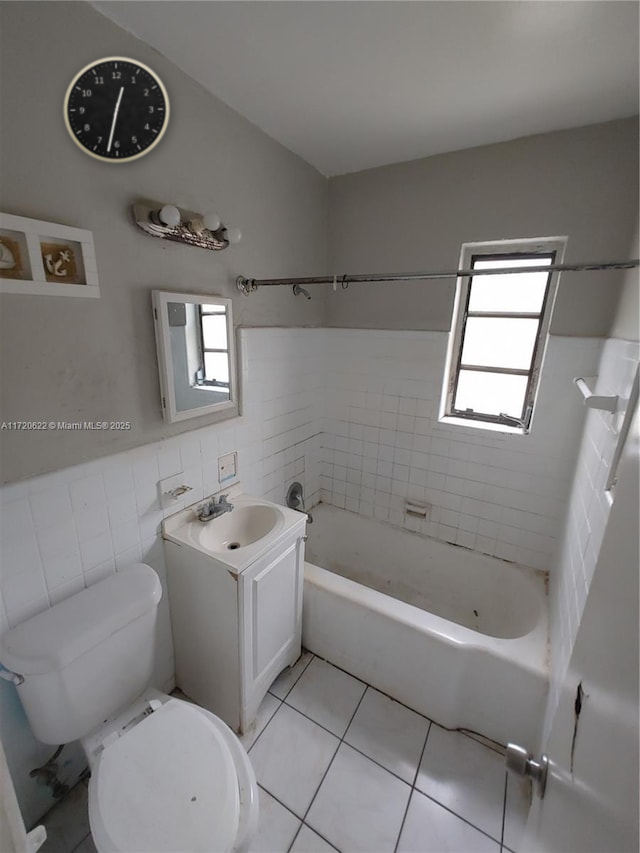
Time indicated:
{"hour": 12, "minute": 32}
